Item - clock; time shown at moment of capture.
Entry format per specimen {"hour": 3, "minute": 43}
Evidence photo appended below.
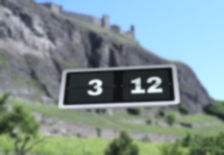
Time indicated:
{"hour": 3, "minute": 12}
